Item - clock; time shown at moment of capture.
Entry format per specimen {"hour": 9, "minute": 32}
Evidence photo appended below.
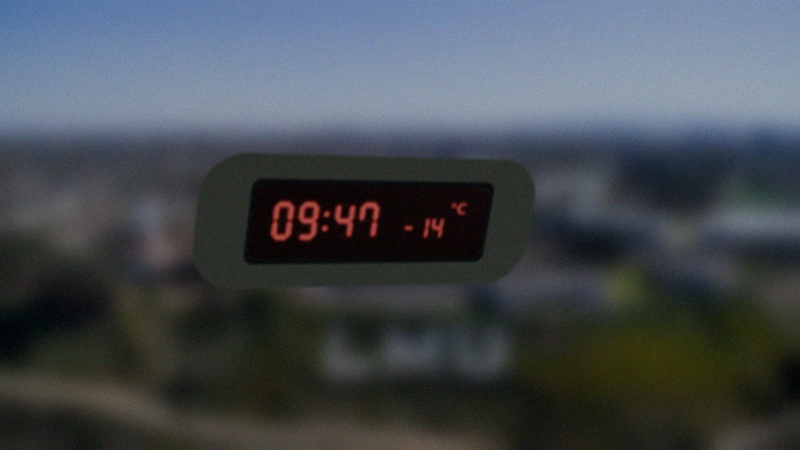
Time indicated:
{"hour": 9, "minute": 47}
